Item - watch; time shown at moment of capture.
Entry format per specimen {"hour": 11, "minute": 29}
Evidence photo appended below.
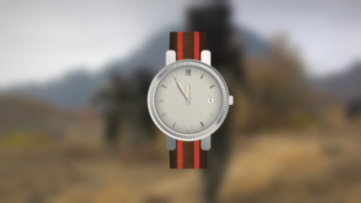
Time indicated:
{"hour": 11, "minute": 55}
